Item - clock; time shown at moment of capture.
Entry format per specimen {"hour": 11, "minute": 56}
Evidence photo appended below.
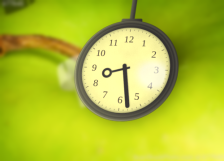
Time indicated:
{"hour": 8, "minute": 28}
